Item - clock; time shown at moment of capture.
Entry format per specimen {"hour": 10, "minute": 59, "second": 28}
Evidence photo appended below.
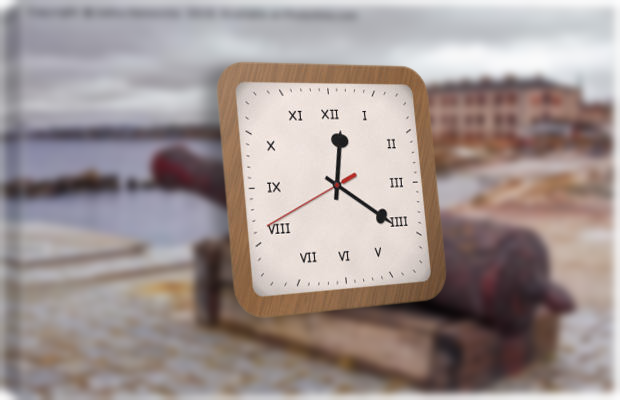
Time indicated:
{"hour": 12, "minute": 20, "second": 41}
